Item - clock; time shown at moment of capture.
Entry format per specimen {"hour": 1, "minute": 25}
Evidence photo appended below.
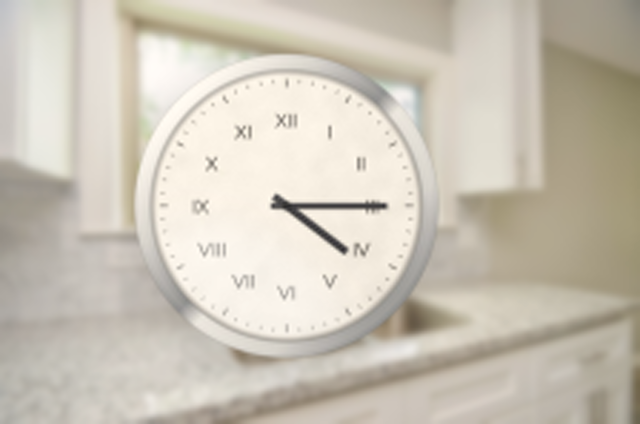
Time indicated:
{"hour": 4, "minute": 15}
